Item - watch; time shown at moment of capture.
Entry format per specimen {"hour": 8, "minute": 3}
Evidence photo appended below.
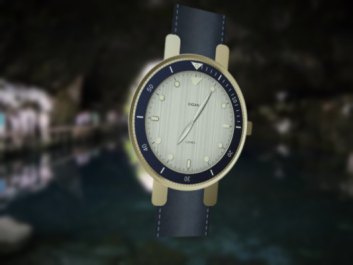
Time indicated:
{"hour": 7, "minute": 5}
